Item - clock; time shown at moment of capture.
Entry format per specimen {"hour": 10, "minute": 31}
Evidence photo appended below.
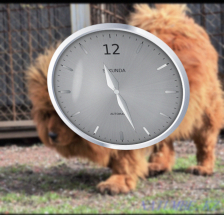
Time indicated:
{"hour": 11, "minute": 27}
